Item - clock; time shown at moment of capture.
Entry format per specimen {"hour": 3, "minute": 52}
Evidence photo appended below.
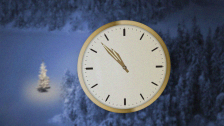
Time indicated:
{"hour": 10, "minute": 53}
